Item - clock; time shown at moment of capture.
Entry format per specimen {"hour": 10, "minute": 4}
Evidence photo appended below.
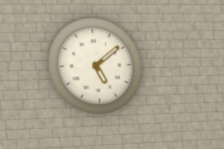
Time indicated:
{"hour": 5, "minute": 9}
